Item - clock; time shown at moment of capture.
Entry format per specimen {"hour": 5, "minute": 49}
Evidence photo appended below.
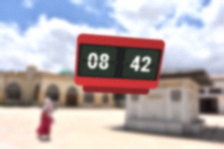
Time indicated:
{"hour": 8, "minute": 42}
